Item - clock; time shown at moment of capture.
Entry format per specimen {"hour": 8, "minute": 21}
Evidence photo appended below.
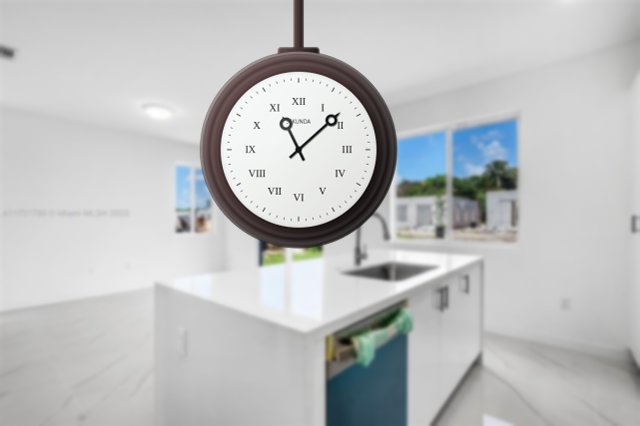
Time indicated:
{"hour": 11, "minute": 8}
